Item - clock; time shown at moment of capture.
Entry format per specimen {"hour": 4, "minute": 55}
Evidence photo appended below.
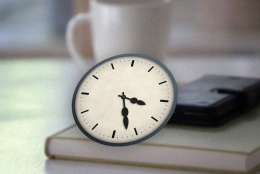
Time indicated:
{"hour": 3, "minute": 27}
